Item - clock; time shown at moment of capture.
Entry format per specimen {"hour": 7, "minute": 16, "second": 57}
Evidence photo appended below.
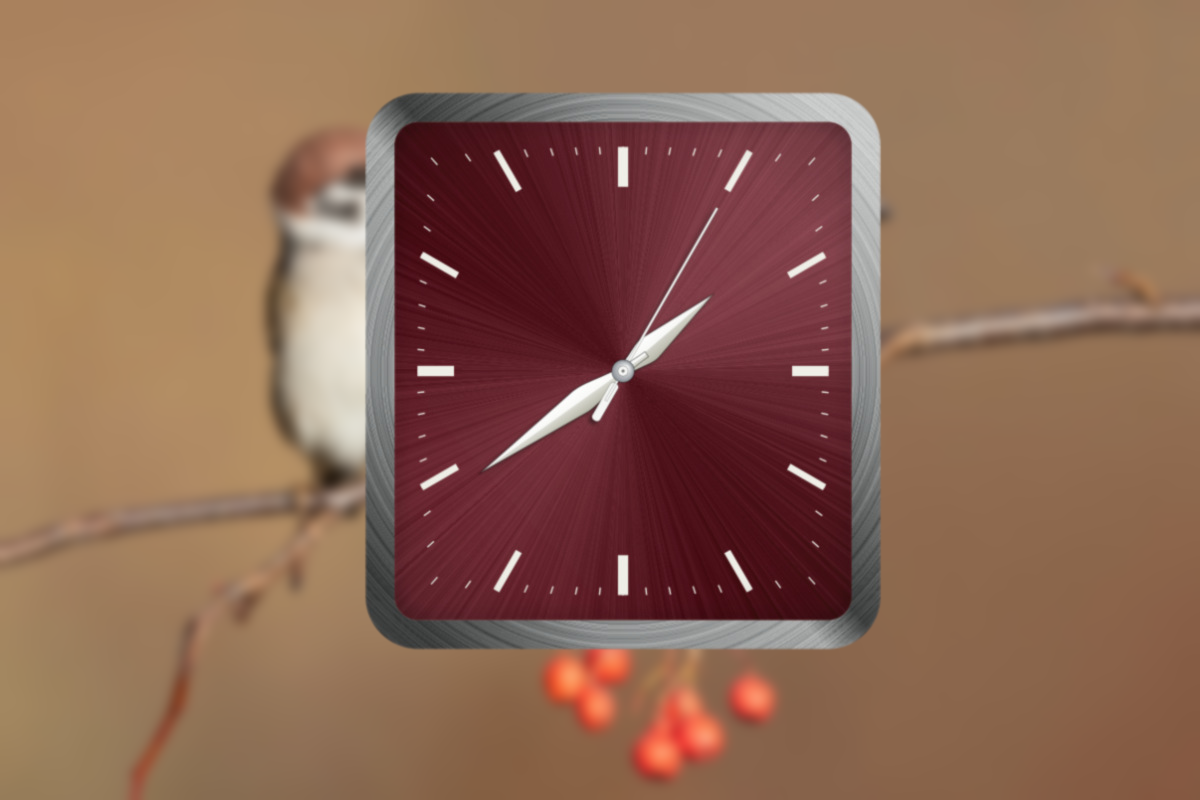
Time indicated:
{"hour": 1, "minute": 39, "second": 5}
